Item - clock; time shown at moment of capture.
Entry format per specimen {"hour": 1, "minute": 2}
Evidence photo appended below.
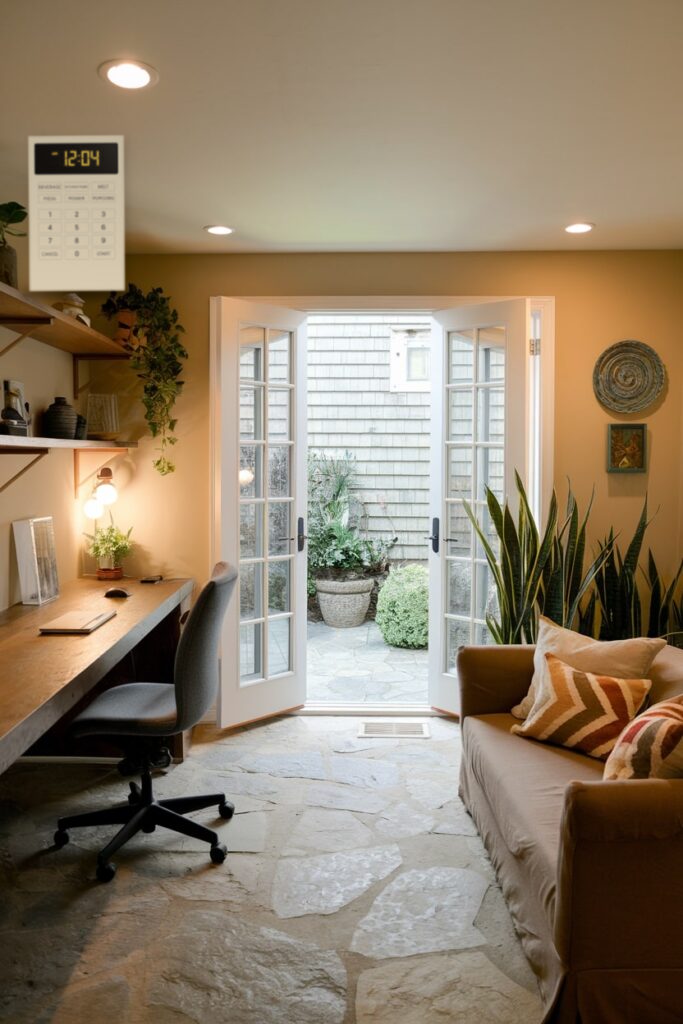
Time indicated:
{"hour": 12, "minute": 4}
